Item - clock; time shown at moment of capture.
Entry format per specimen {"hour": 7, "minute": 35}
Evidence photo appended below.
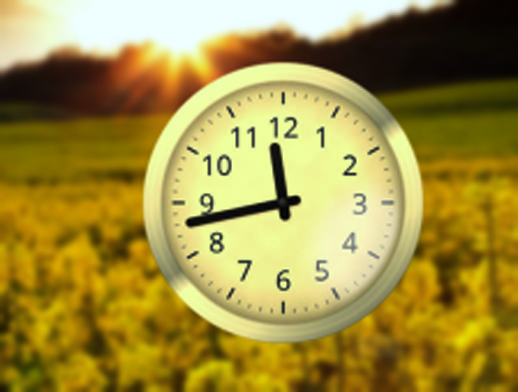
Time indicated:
{"hour": 11, "minute": 43}
